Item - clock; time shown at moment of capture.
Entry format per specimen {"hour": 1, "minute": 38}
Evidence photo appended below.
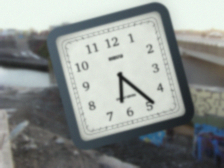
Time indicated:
{"hour": 6, "minute": 24}
